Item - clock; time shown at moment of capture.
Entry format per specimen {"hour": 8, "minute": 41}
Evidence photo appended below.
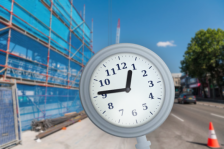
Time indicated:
{"hour": 12, "minute": 46}
